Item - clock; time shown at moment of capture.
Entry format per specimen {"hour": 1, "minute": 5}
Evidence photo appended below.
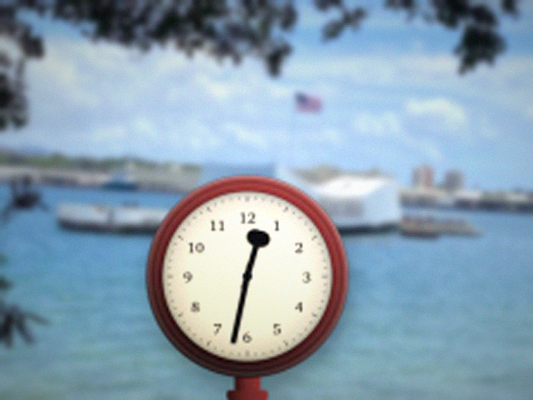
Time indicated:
{"hour": 12, "minute": 32}
